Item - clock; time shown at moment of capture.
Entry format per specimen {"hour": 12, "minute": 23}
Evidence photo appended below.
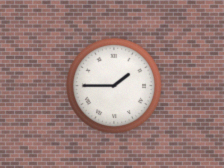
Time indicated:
{"hour": 1, "minute": 45}
